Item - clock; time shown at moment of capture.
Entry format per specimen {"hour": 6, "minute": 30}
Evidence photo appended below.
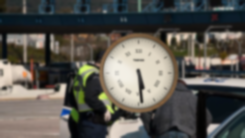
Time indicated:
{"hour": 5, "minute": 29}
